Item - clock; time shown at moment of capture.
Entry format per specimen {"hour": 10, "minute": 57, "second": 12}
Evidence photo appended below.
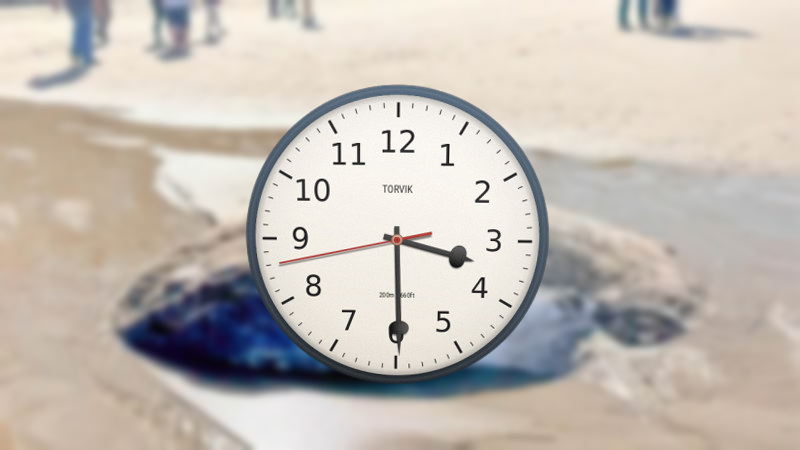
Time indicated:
{"hour": 3, "minute": 29, "second": 43}
